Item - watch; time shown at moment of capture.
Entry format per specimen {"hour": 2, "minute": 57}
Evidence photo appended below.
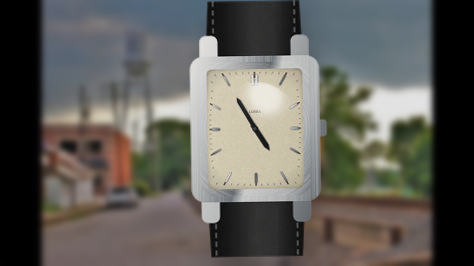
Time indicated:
{"hour": 4, "minute": 55}
